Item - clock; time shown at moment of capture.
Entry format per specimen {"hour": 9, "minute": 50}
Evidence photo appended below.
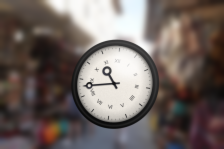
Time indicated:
{"hour": 10, "minute": 43}
